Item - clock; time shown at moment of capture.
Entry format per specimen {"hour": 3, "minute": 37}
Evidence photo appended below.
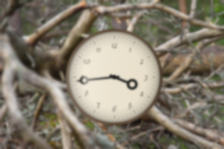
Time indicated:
{"hour": 3, "minute": 44}
